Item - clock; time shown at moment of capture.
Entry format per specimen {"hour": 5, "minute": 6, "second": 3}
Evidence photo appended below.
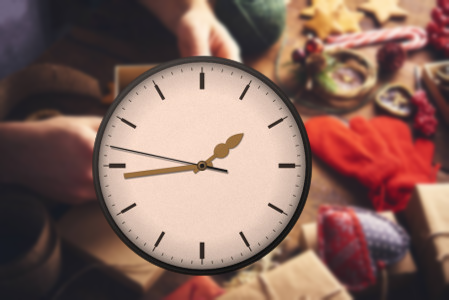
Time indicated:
{"hour": 1, "minute": 43, "second": 47}
